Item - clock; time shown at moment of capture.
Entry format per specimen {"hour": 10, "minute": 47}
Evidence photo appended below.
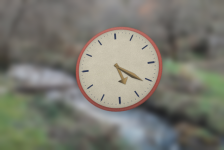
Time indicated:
{"hour": 5, "minute": 21}
